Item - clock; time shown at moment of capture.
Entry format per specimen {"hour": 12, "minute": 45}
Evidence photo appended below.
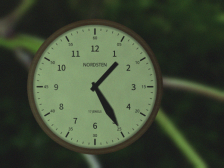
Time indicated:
{"hour": 1, "minute": 25}
